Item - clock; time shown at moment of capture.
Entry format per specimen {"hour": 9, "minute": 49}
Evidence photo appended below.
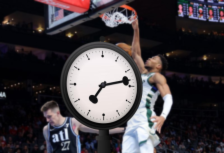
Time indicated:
{"hour": 7, "minute": 13}
